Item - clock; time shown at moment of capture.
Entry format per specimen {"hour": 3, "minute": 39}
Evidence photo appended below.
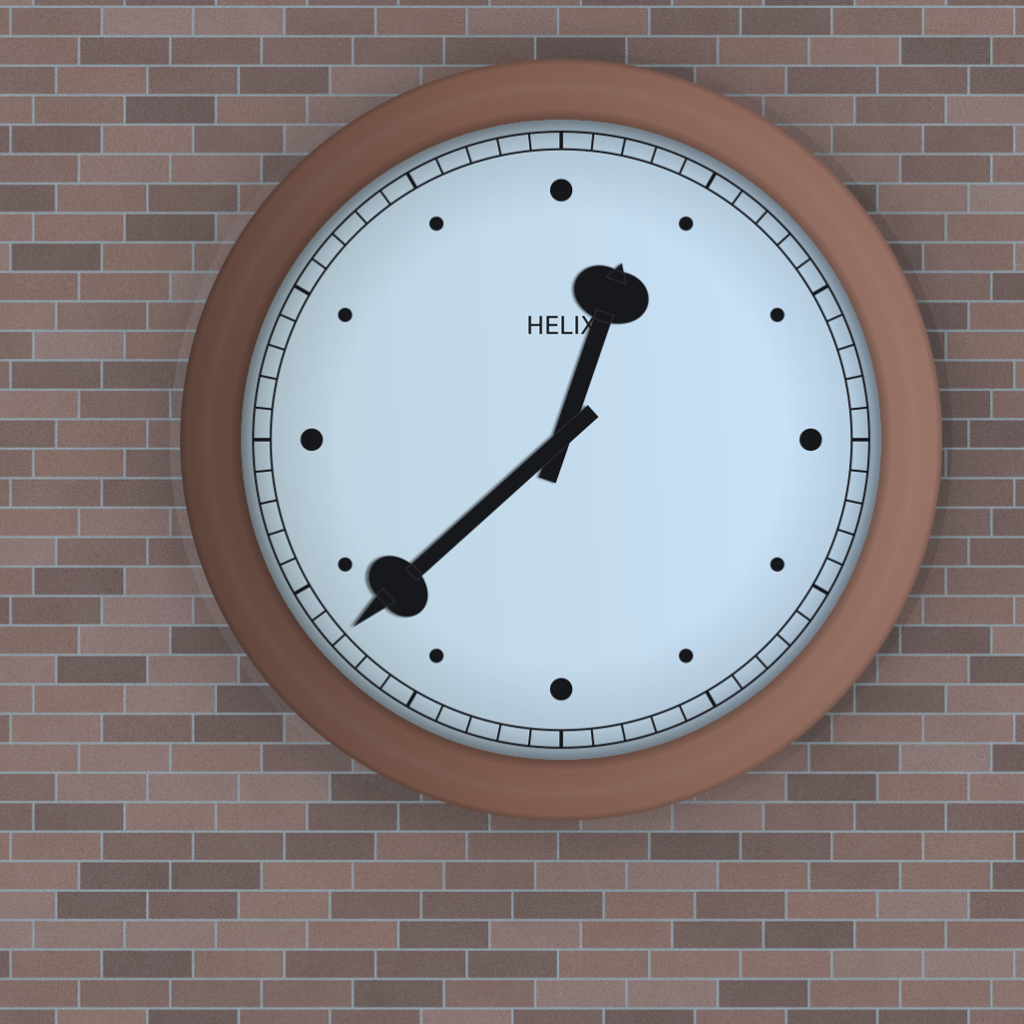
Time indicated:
{"hour": 12, "minute": 38}
